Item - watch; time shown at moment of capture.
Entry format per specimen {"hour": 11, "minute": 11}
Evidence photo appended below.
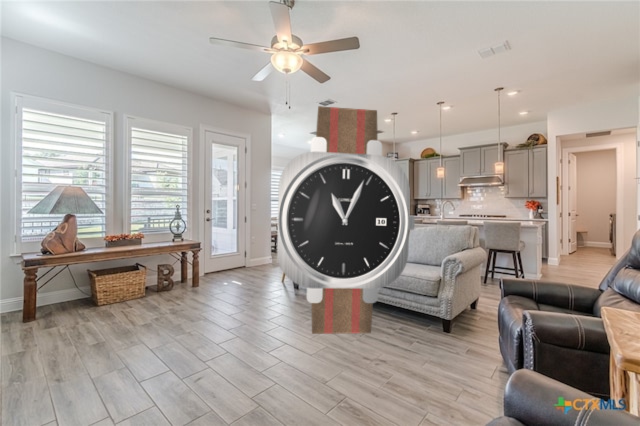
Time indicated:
{"hour": 11, "minute": 4}
